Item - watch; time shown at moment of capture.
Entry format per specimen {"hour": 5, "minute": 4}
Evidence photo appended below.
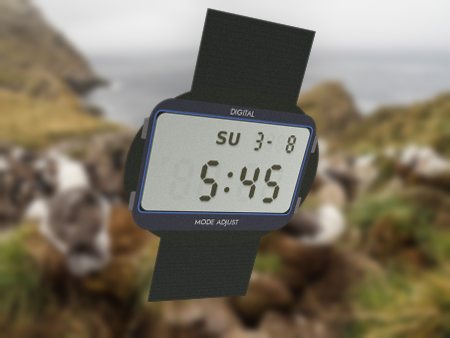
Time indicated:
{"hour": 5, "minute": 45}
